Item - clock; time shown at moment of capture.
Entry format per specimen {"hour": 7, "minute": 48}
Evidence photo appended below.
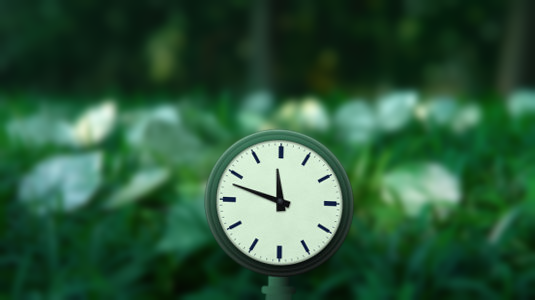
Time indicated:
{"hour": 11, "minute": 48}
